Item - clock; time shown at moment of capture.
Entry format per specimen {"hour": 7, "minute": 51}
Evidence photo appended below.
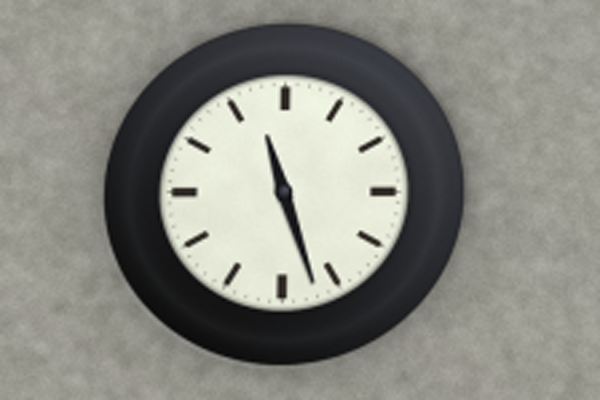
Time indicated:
{"hour": 11, "minute": 27}
